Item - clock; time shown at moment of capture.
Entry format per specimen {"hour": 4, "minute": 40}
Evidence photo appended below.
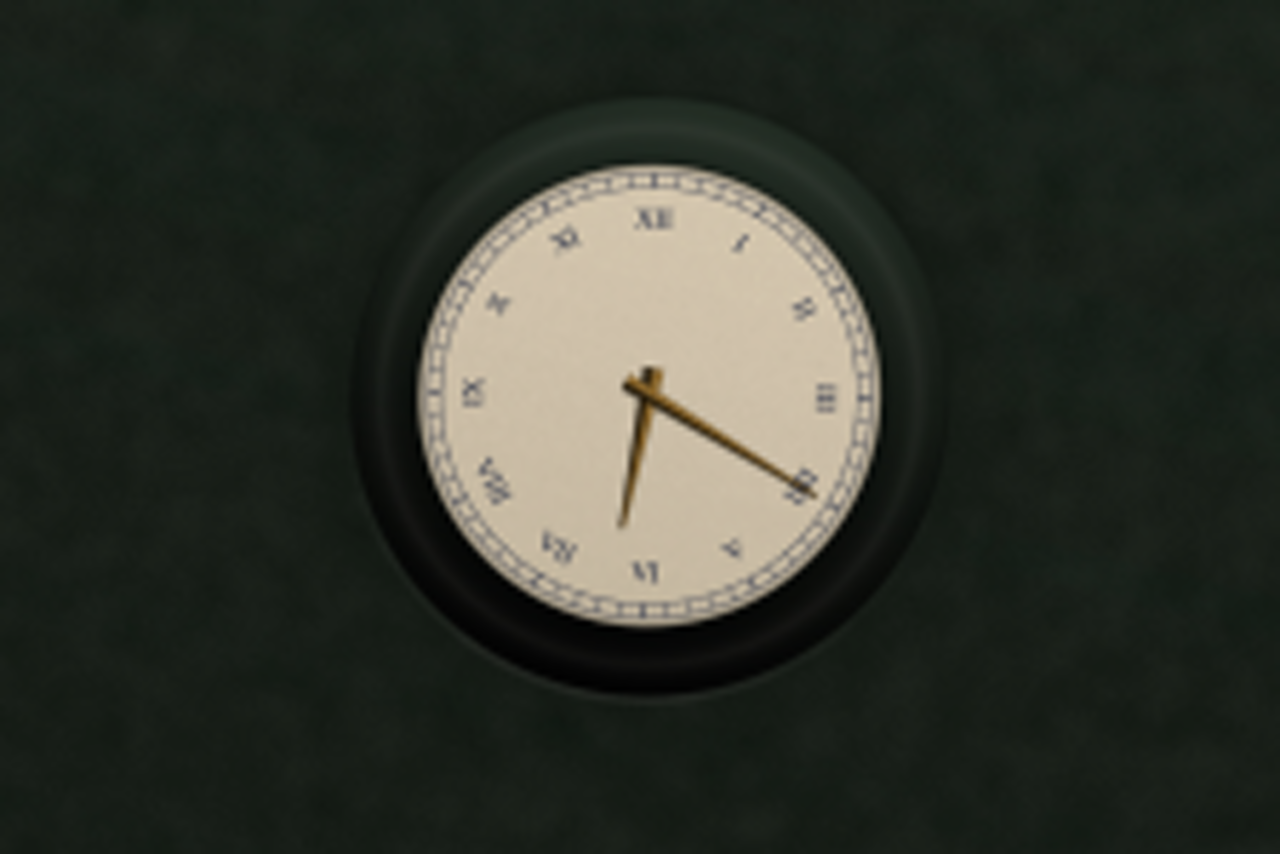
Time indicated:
{"hour": 6, "minute": 20}
